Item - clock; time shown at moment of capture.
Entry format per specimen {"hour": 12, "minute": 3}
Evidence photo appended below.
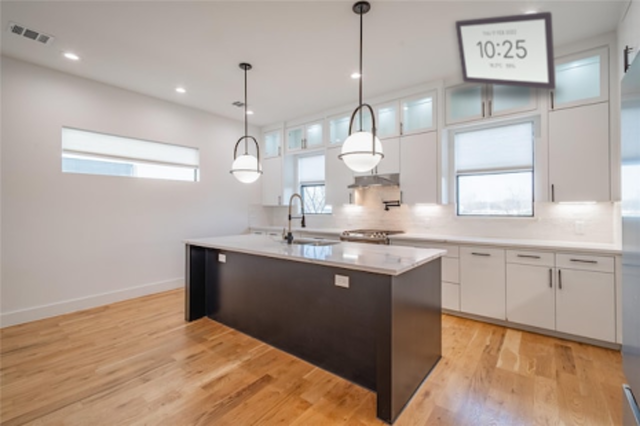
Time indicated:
{"hour": 10, "minute": 25}
